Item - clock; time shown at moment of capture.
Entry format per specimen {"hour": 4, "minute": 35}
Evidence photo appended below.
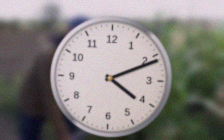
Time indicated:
{"hour": 4, "minute": 11}
